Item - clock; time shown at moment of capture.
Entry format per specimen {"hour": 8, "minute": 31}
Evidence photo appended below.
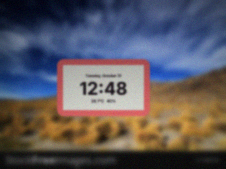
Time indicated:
{"hour": 12, "minute": 48}
